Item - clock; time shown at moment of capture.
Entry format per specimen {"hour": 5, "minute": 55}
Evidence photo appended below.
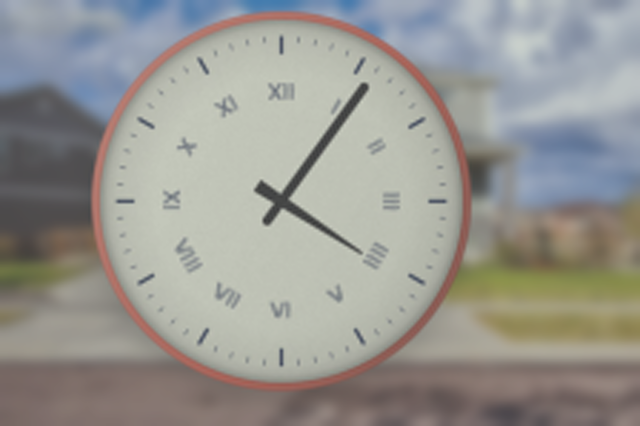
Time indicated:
{"hour": 4, "minute": 6}
